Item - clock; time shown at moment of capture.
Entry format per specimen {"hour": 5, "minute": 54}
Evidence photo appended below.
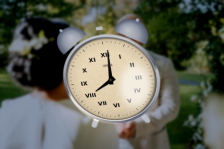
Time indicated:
{"hour": 8, "minute": 1}
